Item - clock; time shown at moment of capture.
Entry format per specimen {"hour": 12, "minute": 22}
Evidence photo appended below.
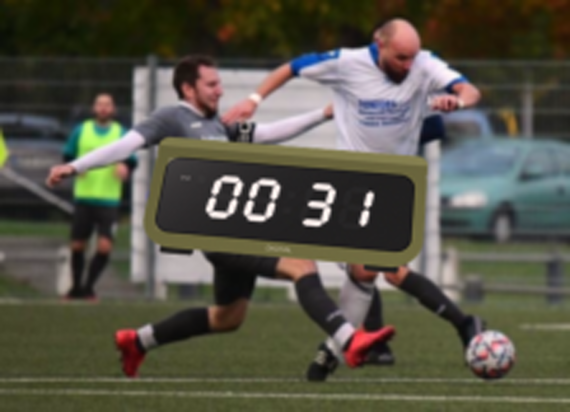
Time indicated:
{"hour": 0, "minute": 31}
